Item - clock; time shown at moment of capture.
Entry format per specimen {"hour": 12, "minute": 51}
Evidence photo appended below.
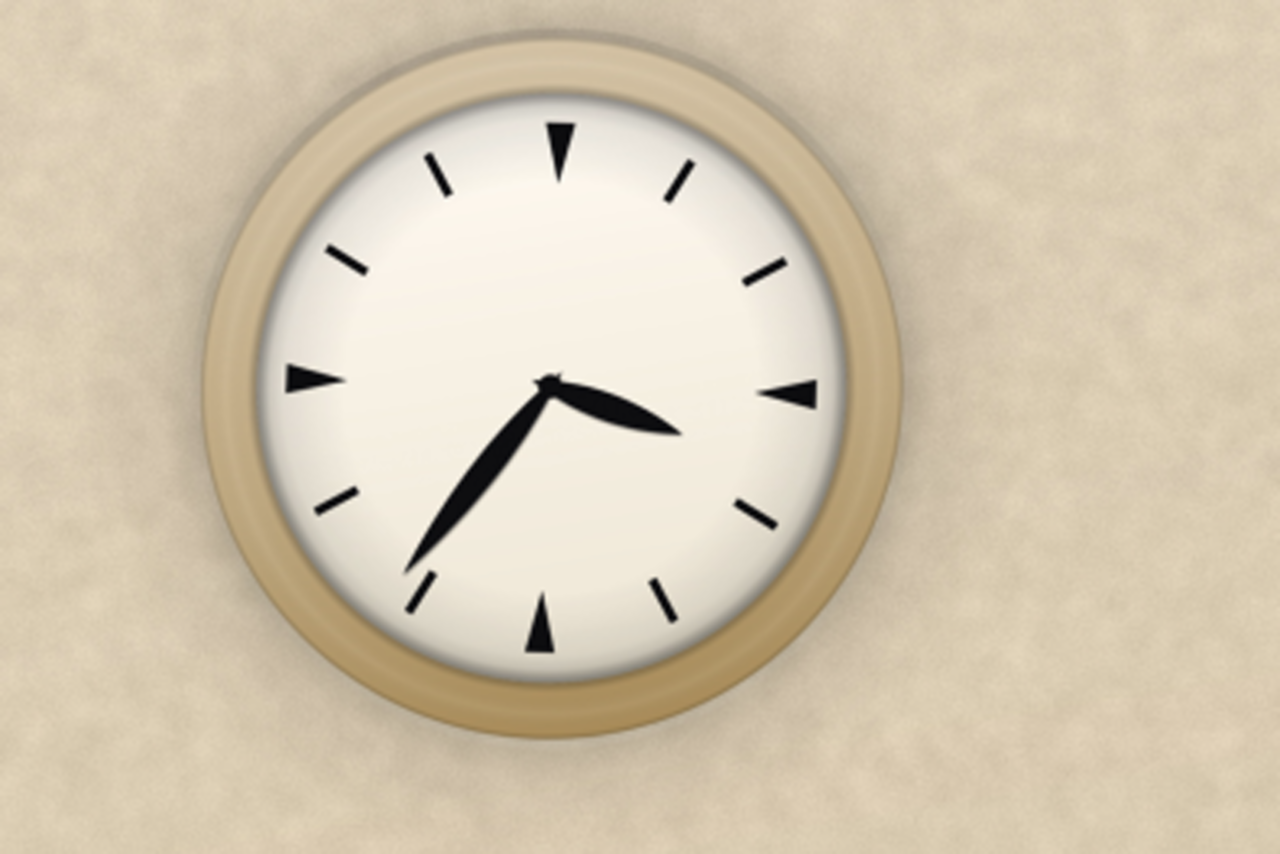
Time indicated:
{"hour": 3, "minute": 36}
